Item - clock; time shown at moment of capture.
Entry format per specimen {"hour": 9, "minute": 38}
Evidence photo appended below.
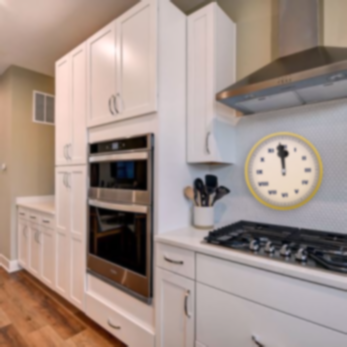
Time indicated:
{"hour": 11, "minute": 59}
